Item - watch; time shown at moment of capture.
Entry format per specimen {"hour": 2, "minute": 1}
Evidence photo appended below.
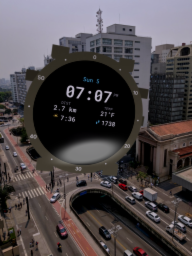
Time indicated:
{"hour": 7, "minute": 7}
